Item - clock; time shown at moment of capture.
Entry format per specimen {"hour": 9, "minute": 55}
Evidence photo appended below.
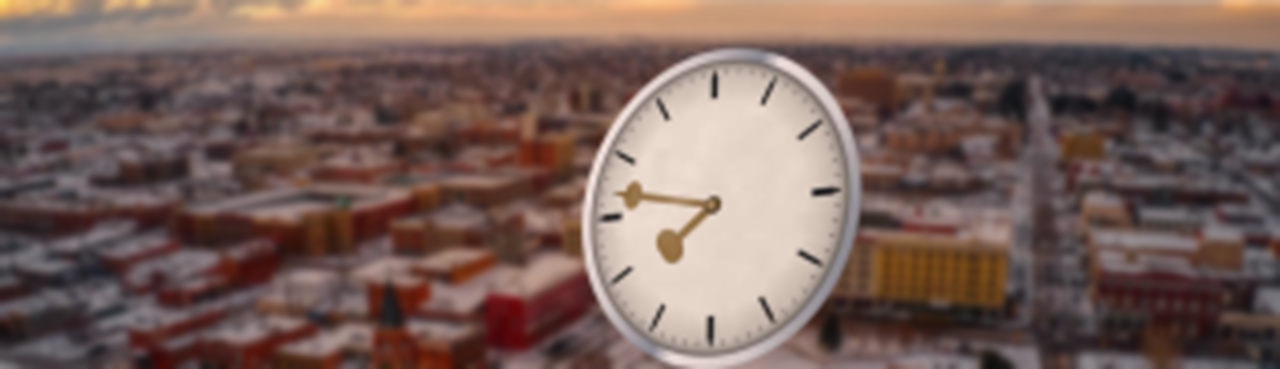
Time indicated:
{"hour": 7, "minute": 47}
